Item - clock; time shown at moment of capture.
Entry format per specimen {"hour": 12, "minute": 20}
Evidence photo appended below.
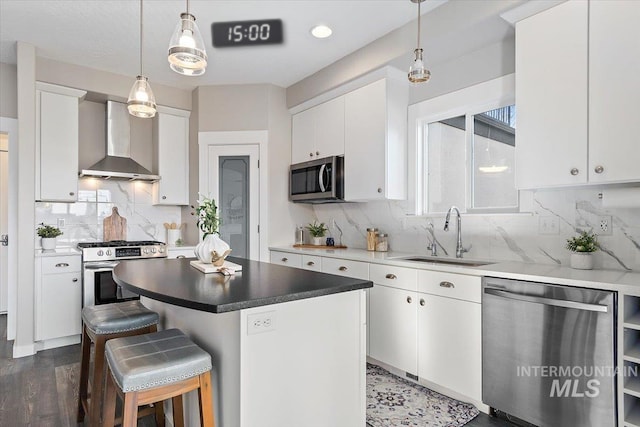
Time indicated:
{"hour": 15, "minute": 0}
